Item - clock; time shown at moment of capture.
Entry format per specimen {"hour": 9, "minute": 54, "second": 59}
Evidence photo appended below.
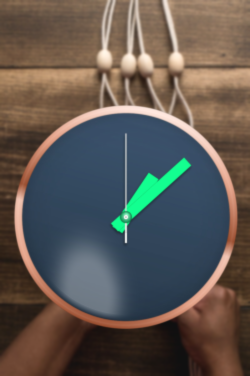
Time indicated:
{"hour": 1, "minute": 8, "second": 0}
